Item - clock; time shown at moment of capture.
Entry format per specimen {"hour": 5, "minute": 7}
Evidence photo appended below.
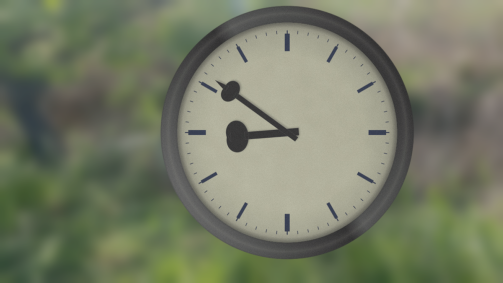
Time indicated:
{"hour": 8, "minute": 51}
